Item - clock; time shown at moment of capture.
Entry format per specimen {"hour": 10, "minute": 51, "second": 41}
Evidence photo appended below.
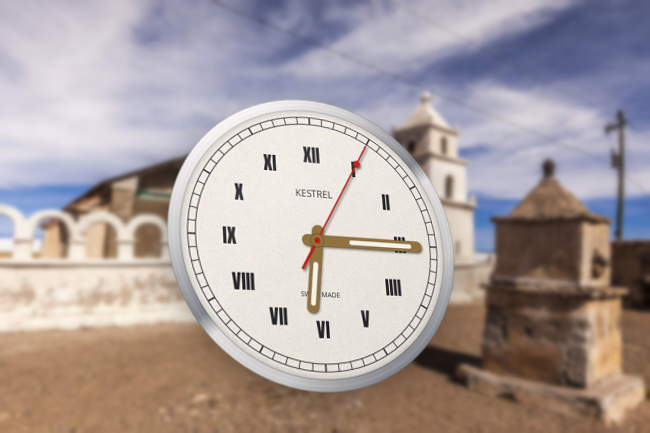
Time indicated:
{"hour": 6, "minute": 15, "second": 5}
